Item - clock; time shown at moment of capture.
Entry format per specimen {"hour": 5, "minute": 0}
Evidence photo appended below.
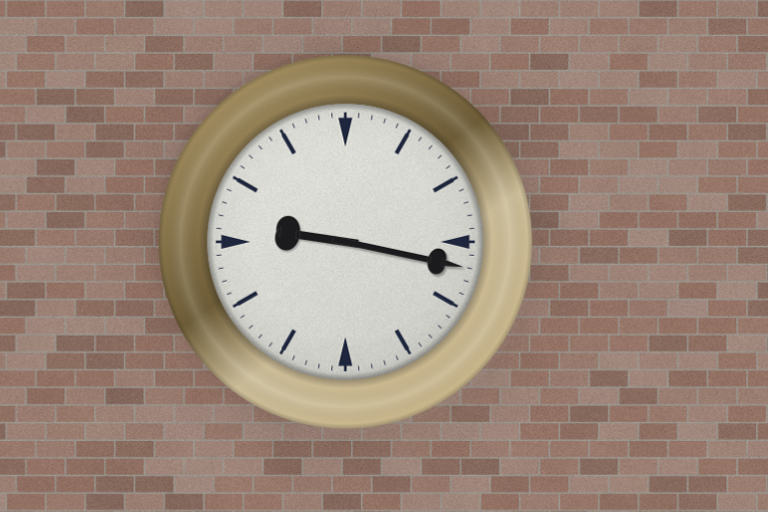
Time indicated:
{"hour": 9, "minute": 17}
